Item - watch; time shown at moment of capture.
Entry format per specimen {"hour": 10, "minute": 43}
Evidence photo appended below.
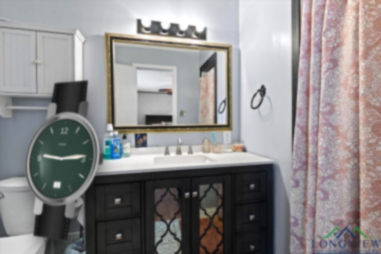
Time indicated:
{"hour": 9, "minute": 14}
